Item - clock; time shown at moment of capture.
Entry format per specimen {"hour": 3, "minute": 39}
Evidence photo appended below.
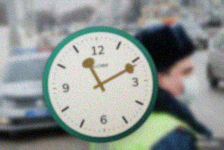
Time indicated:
{"hour": 11, "minute": 11}
